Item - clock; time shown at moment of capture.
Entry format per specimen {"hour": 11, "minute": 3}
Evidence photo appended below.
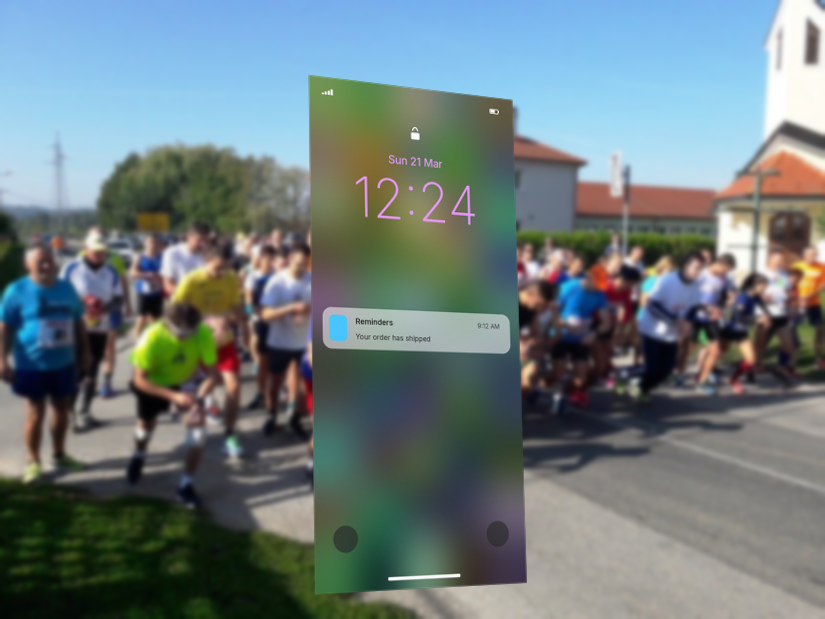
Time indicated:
{"hour": 12, "minute": 24}
